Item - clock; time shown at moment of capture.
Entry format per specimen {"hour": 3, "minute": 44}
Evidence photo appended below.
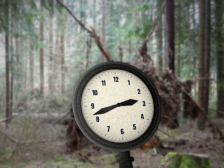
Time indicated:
{"hour": 2, "minute": 42}
